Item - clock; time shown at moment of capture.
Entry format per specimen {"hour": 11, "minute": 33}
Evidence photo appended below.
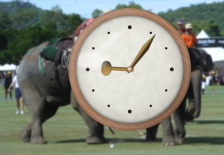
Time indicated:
{"hour": 9, "minute": 6}
